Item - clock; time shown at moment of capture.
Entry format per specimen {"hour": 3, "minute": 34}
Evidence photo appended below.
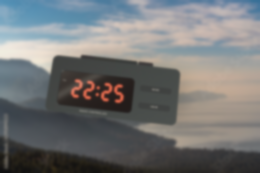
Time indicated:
{"hour": 22, "minute": 25}
